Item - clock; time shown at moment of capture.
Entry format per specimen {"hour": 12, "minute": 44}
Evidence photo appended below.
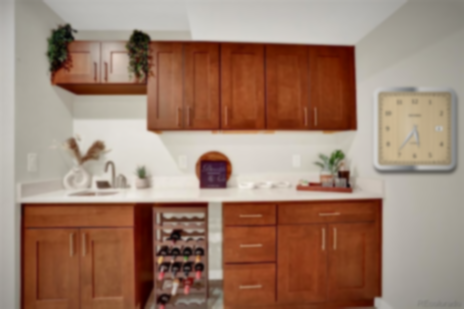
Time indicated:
{"hour": 5, "minute": 36}
